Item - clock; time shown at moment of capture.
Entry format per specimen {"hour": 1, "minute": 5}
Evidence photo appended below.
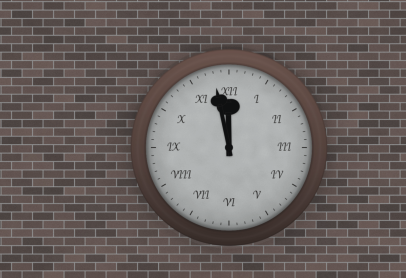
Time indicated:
{"hour": 11, "minute": 58}
